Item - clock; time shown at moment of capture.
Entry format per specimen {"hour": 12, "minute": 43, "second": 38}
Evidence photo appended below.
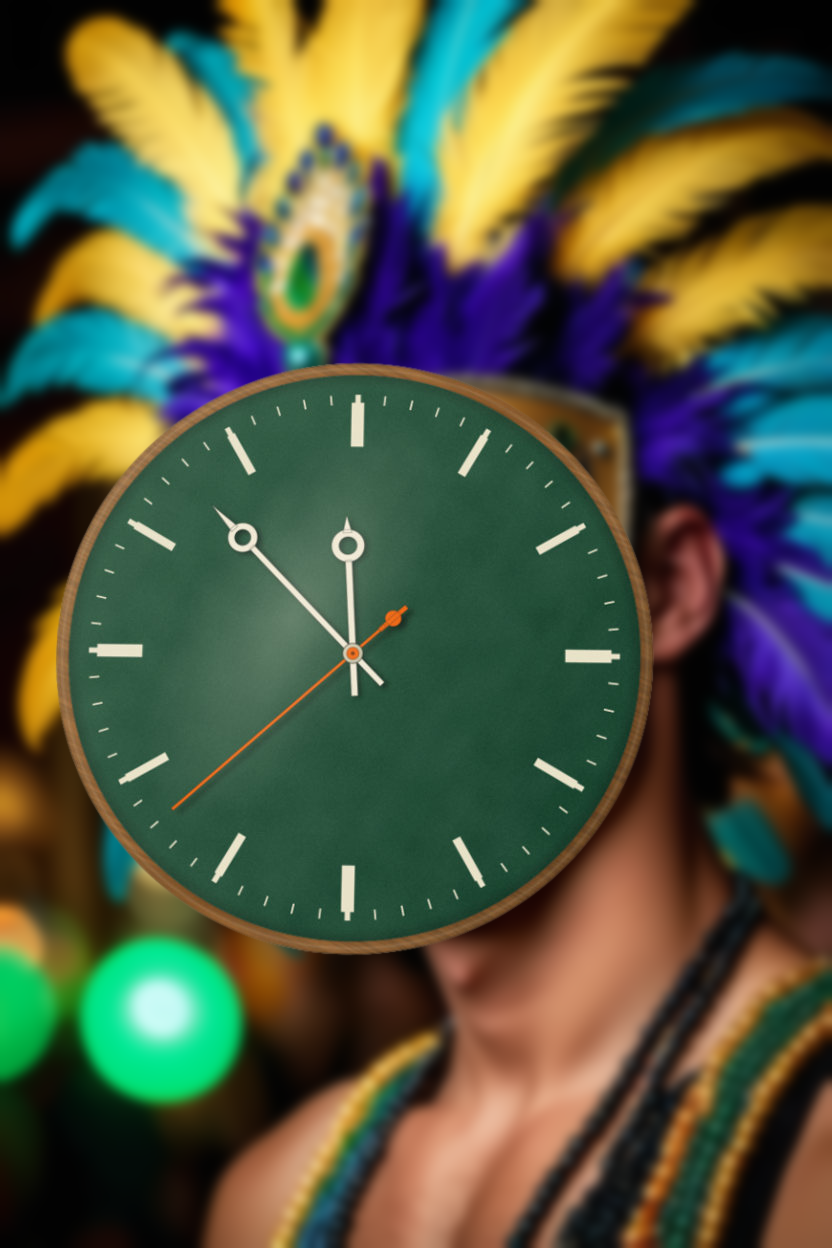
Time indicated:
{"hour": 11, "minute": 52, "second": 38}
